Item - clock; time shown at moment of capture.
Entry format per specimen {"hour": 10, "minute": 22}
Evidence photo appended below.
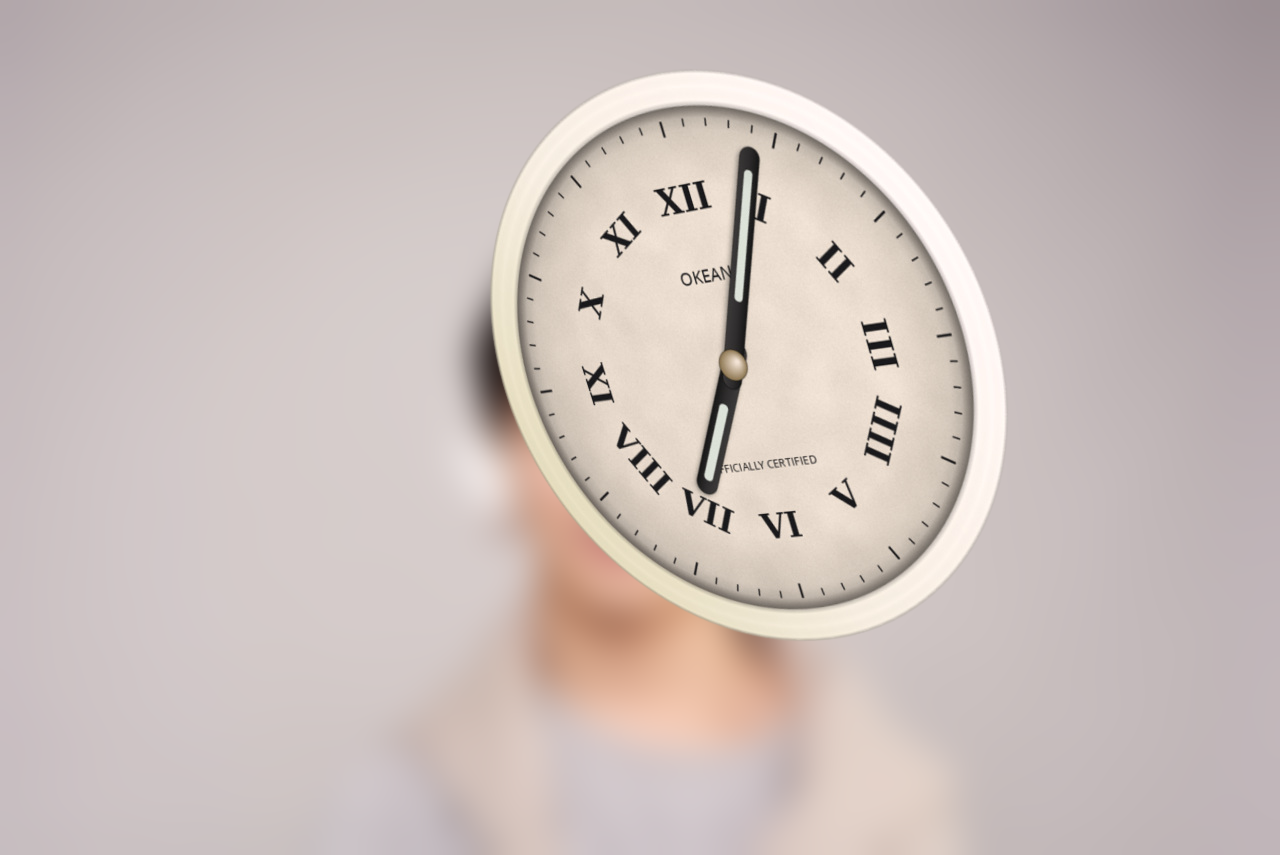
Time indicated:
{"hour": 7, "minute": 4}
